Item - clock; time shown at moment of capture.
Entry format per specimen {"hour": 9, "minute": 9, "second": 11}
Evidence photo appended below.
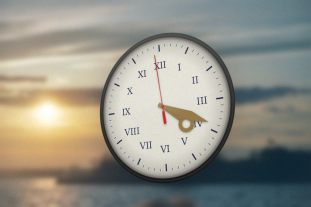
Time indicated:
{"hour": 4, "minute": 18, "second": 59}
